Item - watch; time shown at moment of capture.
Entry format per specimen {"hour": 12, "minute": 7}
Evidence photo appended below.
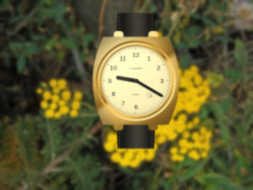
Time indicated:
{"hour": 9, "minute": 20}
